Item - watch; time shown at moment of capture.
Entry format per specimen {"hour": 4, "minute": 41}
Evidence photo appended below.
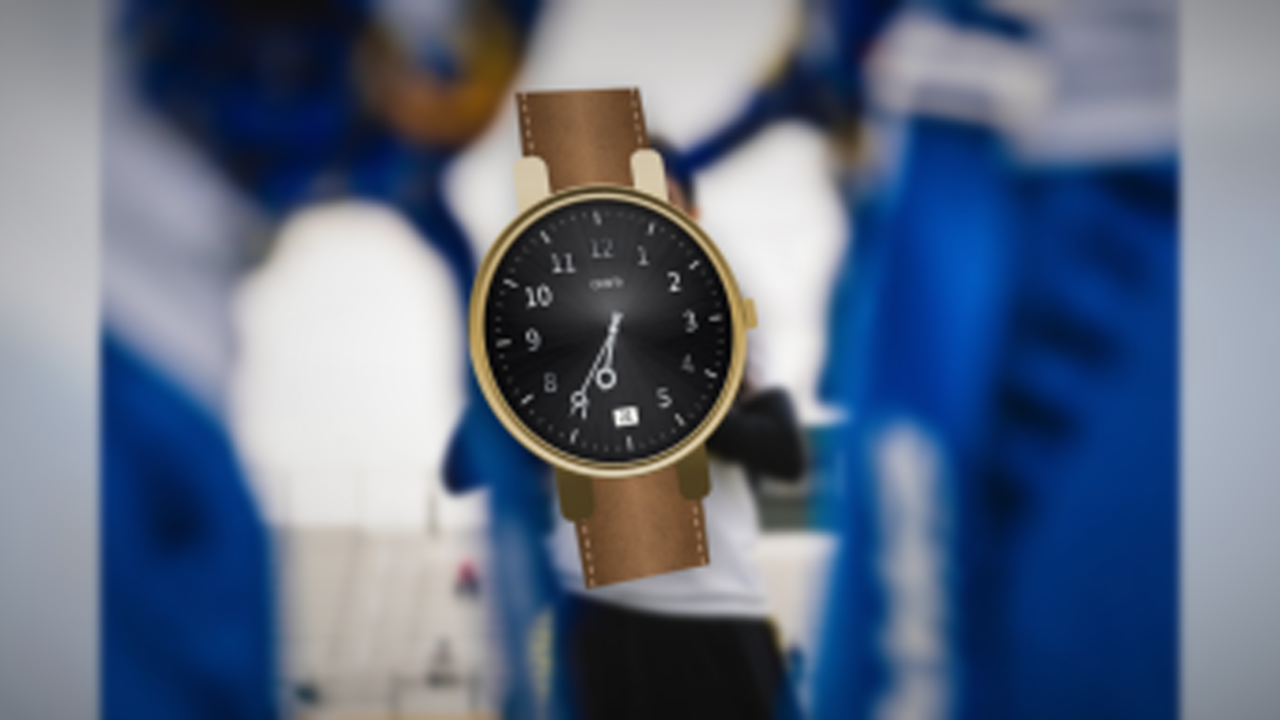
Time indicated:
{"hour": 6, "minute": 36}
